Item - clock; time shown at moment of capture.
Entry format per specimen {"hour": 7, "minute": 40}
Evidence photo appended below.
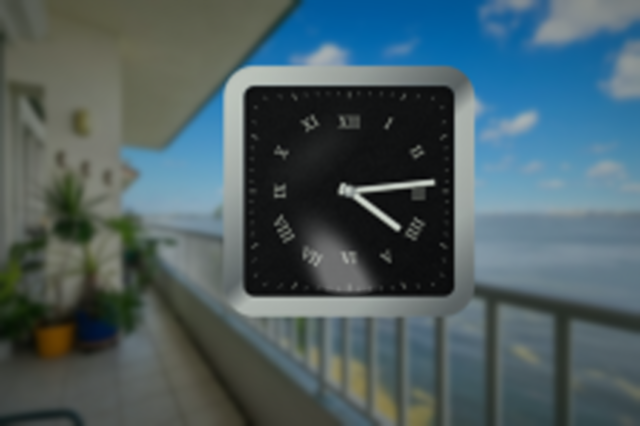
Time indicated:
{"hour": 4, "minute": 14}
